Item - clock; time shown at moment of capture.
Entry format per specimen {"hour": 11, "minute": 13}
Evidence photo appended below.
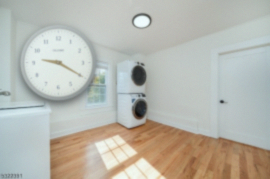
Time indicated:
{"hour": 9, "minute": 20}
